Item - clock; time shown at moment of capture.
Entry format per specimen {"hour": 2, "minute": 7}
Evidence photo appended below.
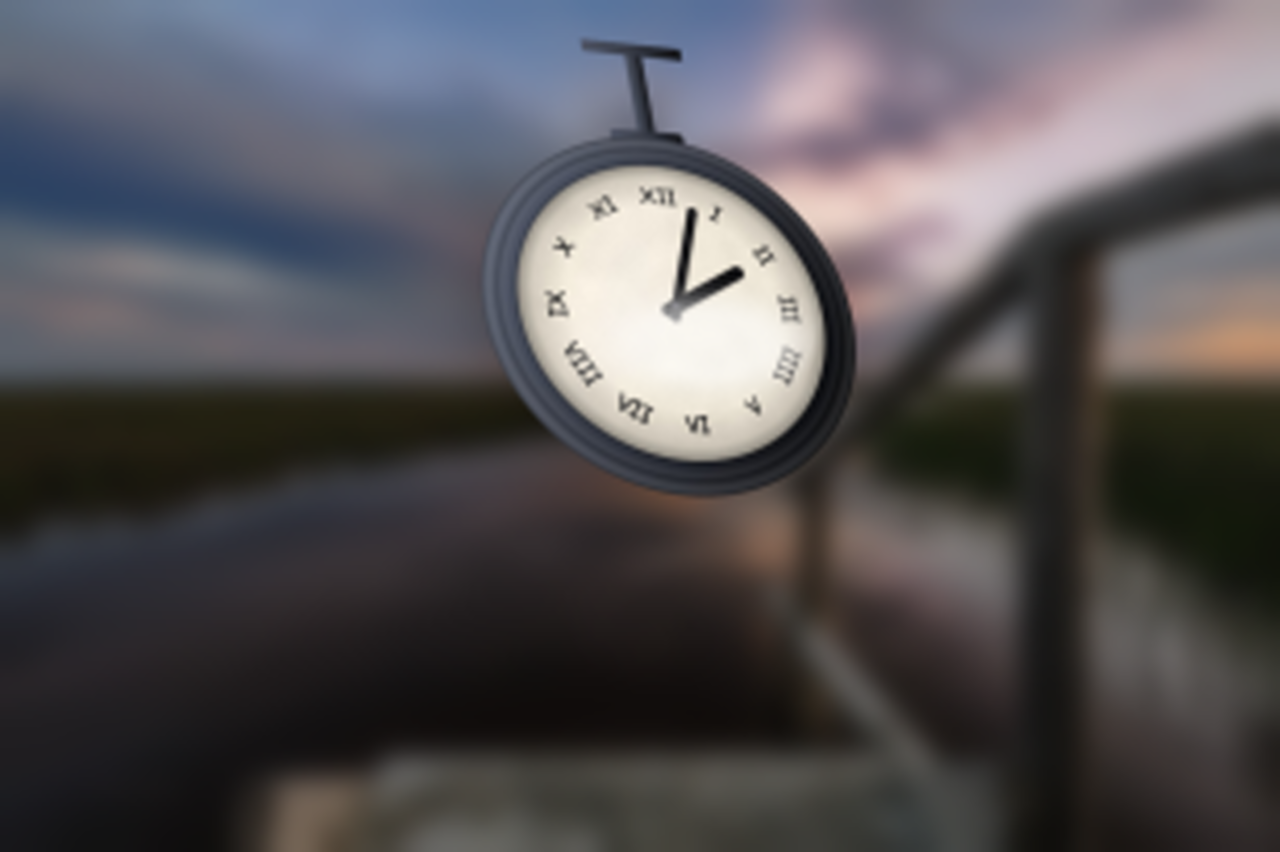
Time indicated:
{"hour": 2, "minute": 3}
